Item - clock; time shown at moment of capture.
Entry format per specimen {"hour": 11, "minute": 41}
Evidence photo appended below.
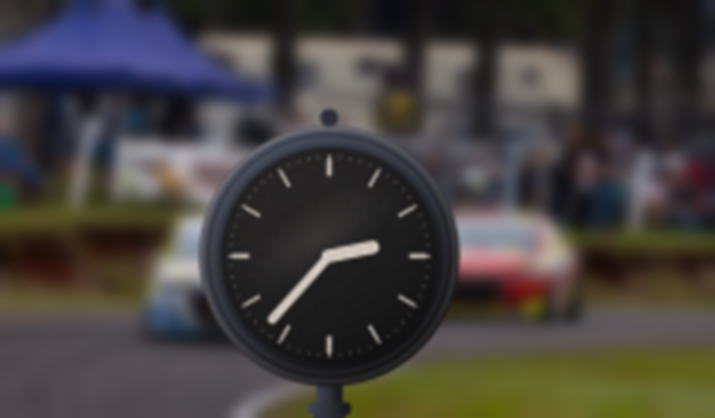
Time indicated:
{"hour": 2, "minute": 37}
